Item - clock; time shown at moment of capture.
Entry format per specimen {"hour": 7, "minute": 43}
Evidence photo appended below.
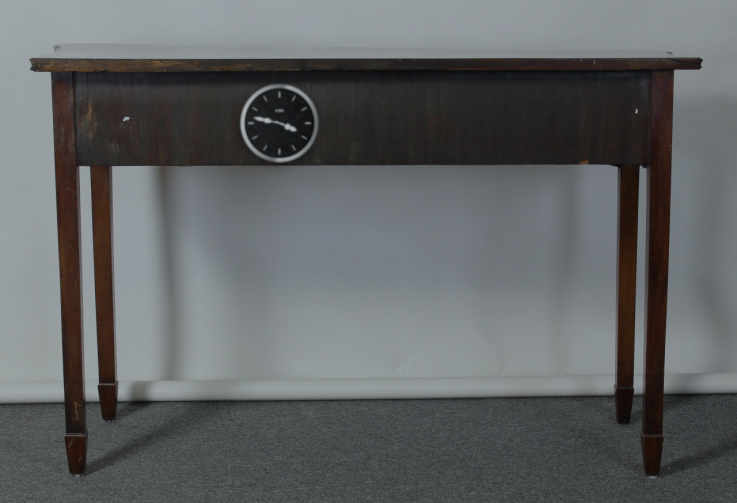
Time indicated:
{"hour": 3, "minute": 47}
